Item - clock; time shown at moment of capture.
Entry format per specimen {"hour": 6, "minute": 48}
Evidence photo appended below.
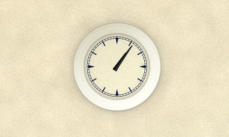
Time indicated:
{"hour": 1, "minute": 6}
